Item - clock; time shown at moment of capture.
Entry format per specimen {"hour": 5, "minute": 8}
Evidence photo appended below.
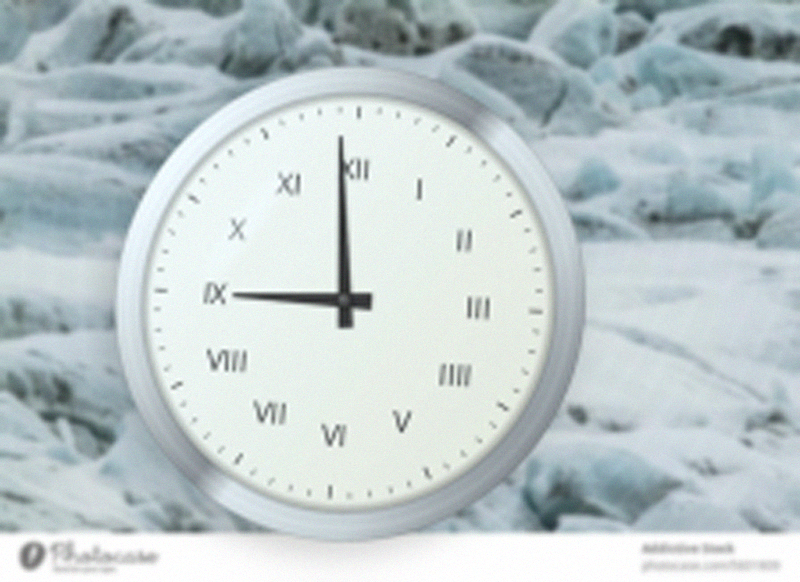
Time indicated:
{"hour": 8, "minute": 59}
